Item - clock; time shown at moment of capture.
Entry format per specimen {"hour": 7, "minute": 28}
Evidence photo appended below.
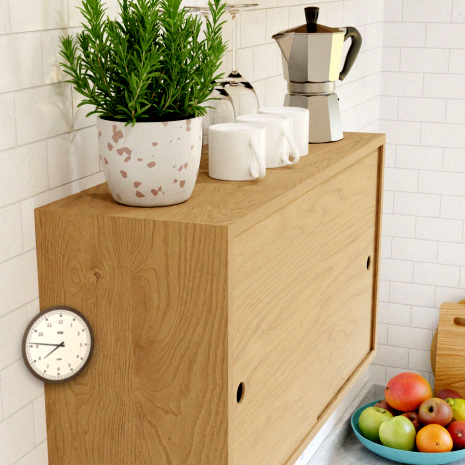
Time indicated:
{"hour": 7, "minute": 46}
